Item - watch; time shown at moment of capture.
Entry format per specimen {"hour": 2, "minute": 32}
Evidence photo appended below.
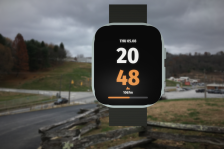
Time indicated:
{"hour": 20, "minute": 48}
